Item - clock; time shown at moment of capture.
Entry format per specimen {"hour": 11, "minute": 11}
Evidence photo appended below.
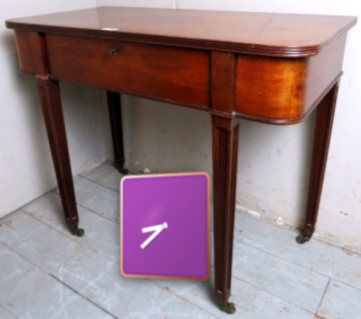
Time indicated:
{"hour": 8, "minute": 38}
